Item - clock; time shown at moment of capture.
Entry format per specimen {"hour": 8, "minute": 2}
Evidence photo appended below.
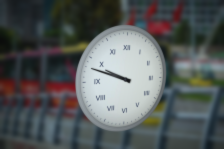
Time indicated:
{"hour": 9, "minute": 48}
